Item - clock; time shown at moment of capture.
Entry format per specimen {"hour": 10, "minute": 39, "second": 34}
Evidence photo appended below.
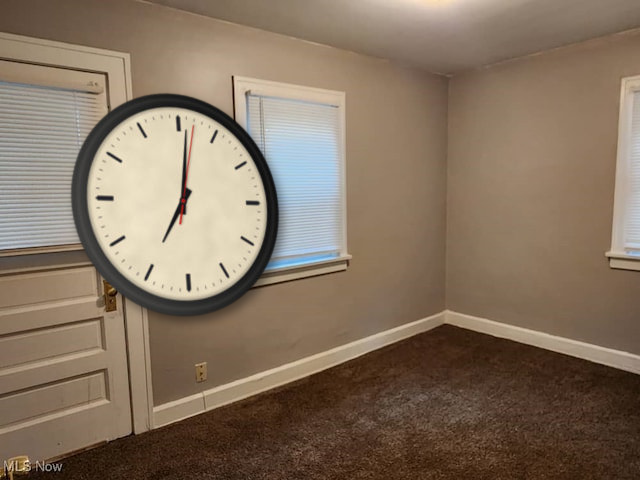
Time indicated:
{"hour": 7, "minute": 1, "second": 2}
